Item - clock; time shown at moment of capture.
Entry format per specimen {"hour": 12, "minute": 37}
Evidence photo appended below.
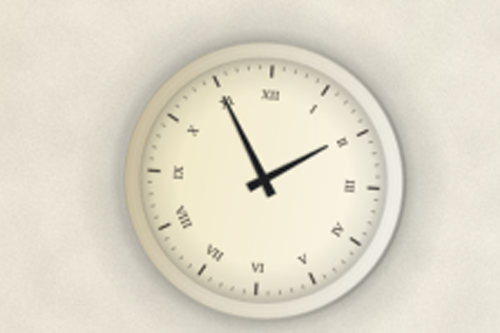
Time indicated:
{"hour": 1, "minute": 55}
